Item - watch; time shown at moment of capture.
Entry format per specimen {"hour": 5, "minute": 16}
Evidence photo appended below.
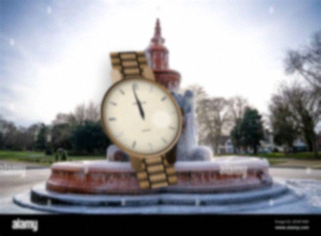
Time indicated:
{"hour": 11, "minute": 59}
